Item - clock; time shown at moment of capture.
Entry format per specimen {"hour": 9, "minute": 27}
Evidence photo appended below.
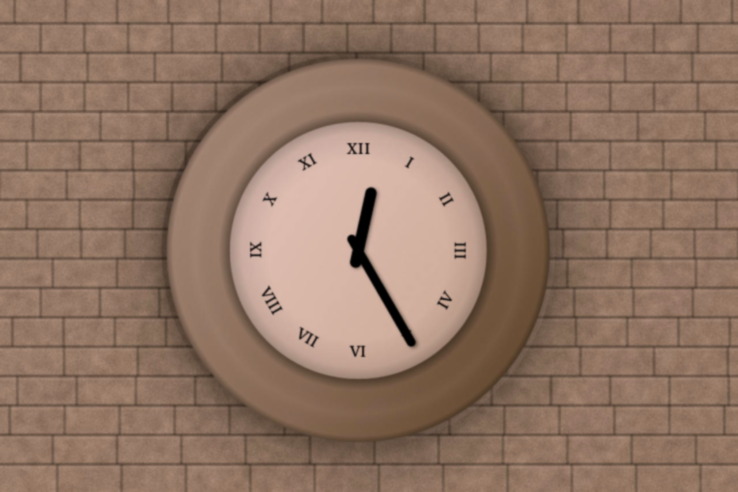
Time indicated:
{"hour": 12, "minute": 25}
